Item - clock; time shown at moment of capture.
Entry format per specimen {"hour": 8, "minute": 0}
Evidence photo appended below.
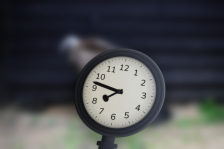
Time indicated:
{"hour": 7, "minute": 47}
